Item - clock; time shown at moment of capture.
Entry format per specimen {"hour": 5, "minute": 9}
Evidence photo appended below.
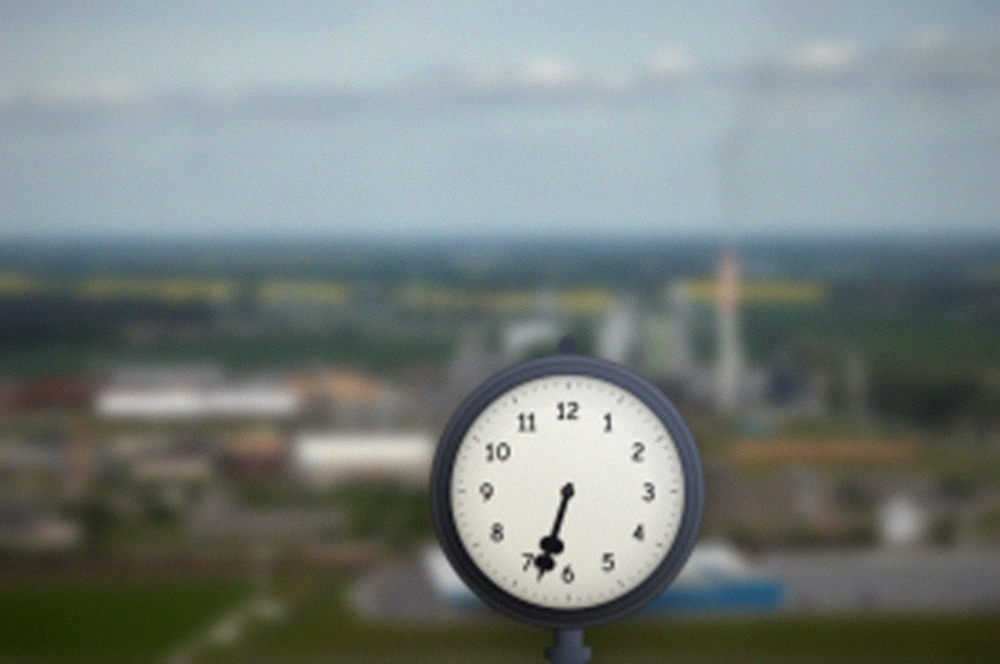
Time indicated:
{"hour": 6, "minute": 33}
